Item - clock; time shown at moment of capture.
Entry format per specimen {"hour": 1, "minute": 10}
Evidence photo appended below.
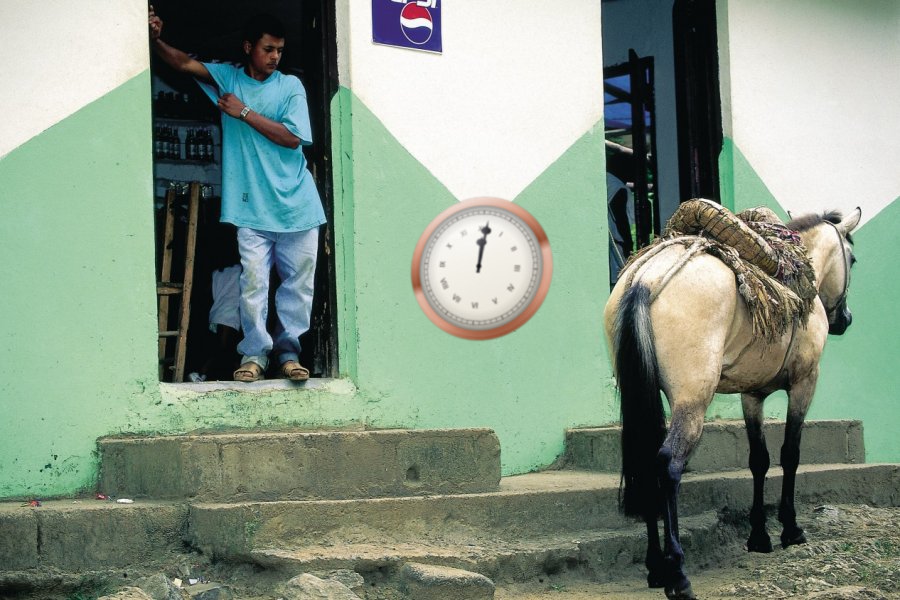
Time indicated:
{"hour": 12, "minute": 1}
